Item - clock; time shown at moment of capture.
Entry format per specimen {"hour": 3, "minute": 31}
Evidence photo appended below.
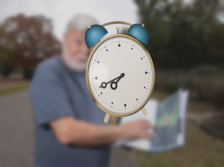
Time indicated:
{"hour": 7, "minute": 42}
